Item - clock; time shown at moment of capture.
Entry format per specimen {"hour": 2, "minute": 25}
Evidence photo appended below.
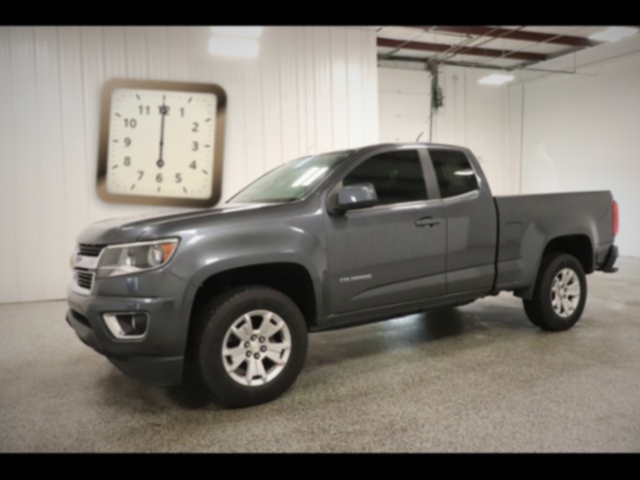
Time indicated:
{"hour": 6, "minute": 0}
